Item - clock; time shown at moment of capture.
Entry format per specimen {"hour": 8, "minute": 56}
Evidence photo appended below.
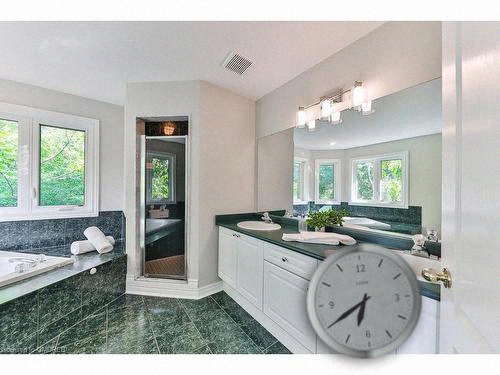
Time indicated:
{"hour": 6, "minute": 40}
